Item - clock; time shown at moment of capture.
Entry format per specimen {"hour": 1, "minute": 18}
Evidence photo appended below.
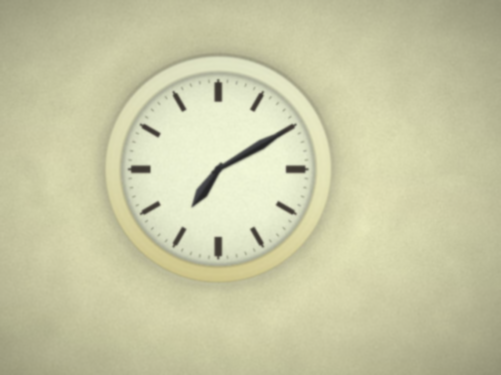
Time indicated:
{"hour": 7, "minute": 10}
